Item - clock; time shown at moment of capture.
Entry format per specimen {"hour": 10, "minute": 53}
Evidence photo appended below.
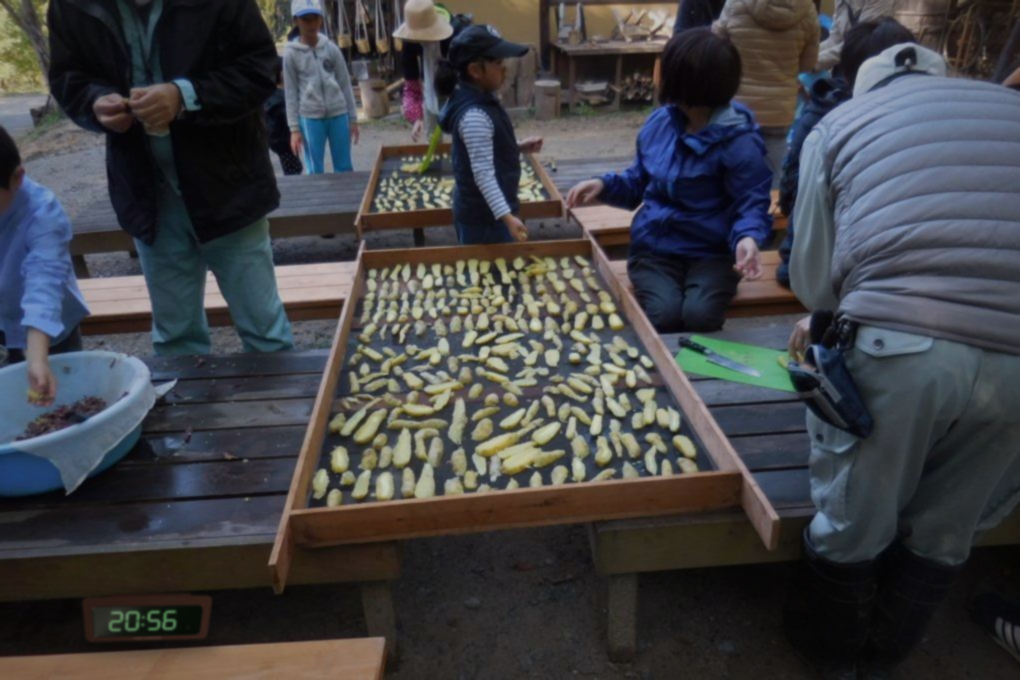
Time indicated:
{"hour": 20, "minute": 56}
